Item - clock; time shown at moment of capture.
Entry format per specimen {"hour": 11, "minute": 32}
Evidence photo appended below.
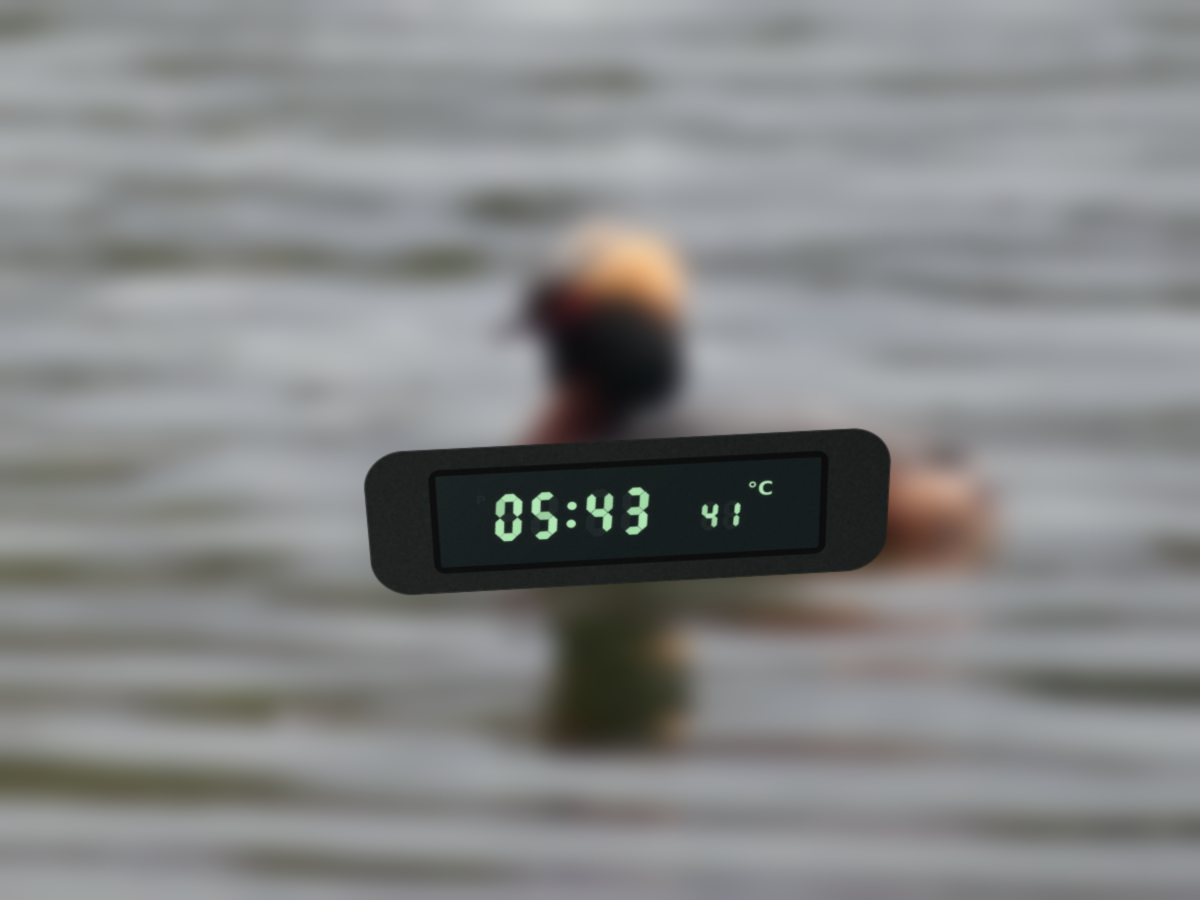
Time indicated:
{"hour": 5, "minute": 43}
